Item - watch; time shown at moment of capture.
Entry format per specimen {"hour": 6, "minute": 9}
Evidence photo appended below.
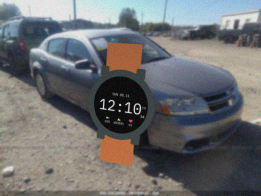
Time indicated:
{"hour": 12, "minute": 10}
